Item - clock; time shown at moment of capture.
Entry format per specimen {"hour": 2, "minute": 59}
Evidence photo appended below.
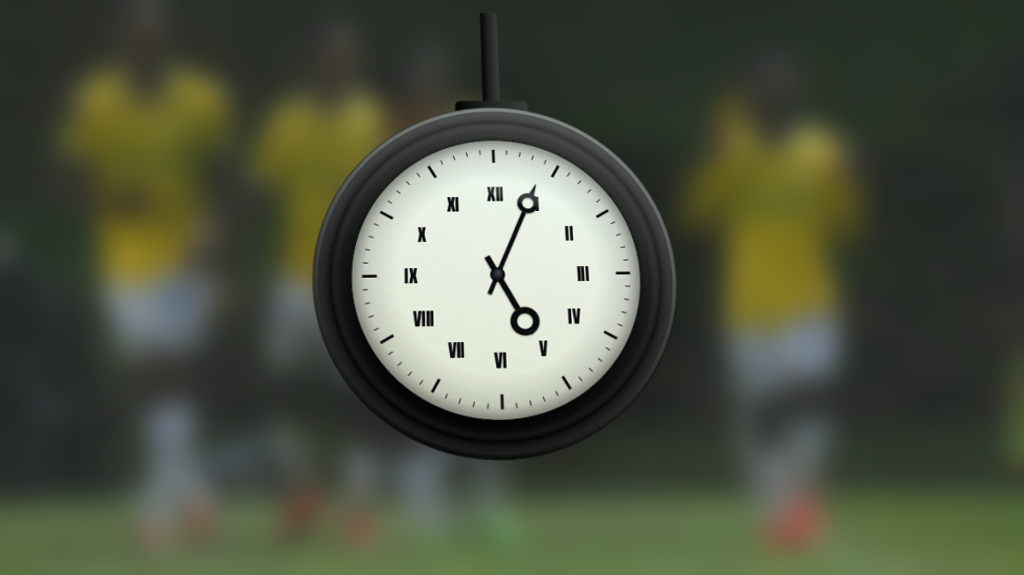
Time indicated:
{"hour": 5, "minute": 4}
